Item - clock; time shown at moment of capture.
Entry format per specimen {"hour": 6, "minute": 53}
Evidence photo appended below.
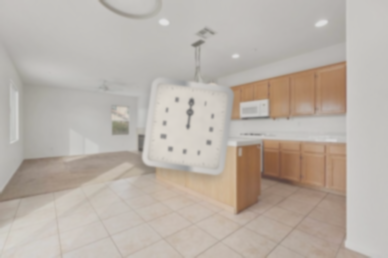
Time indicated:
{"hour": 12, "minute": 0}
